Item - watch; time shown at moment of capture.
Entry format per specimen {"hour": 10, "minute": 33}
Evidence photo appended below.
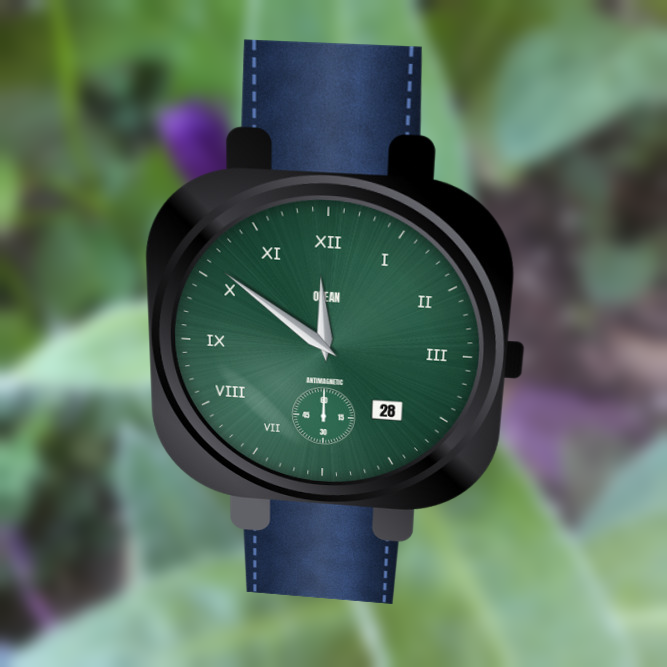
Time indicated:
{"hour": 11, "minute": 51}
